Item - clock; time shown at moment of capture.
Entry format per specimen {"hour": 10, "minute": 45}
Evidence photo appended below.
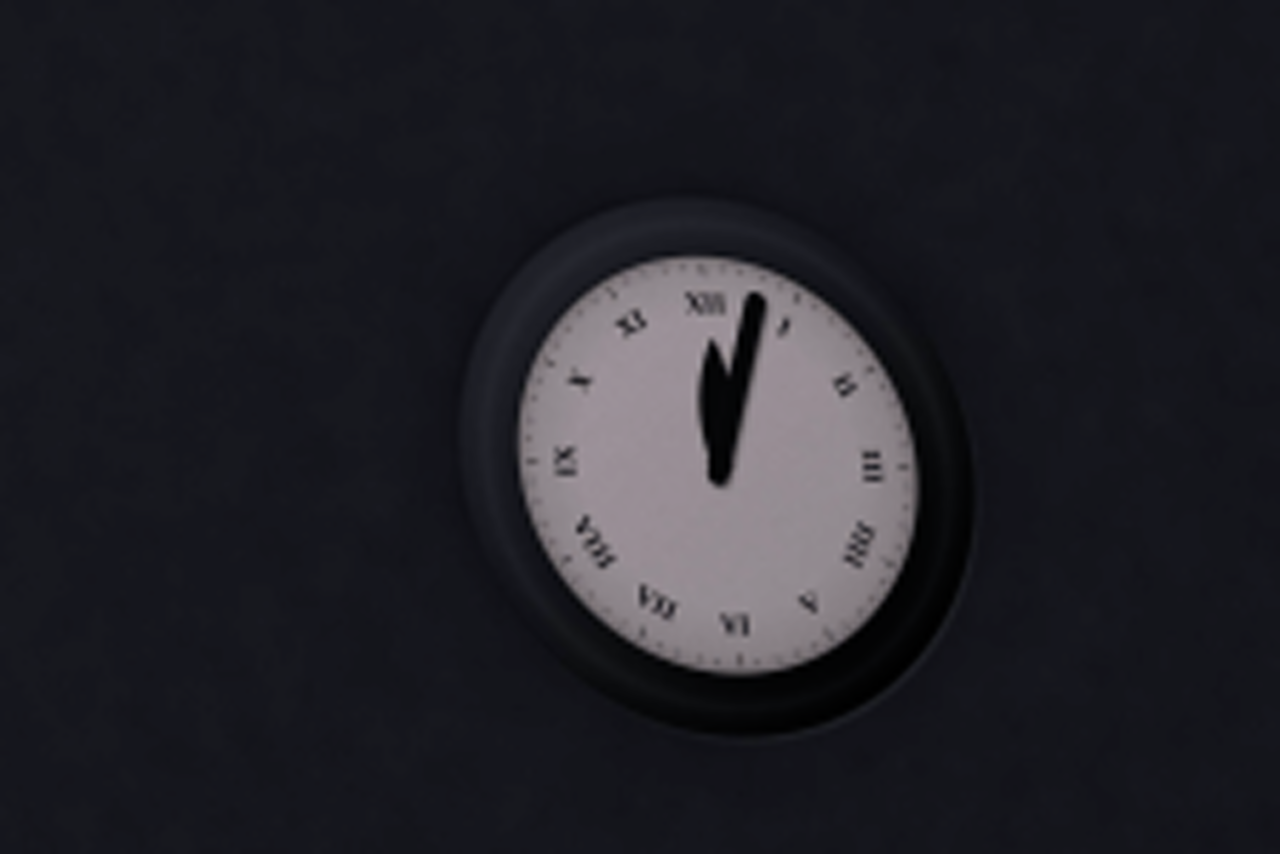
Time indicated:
{"hour": 12, "minute": 3}
